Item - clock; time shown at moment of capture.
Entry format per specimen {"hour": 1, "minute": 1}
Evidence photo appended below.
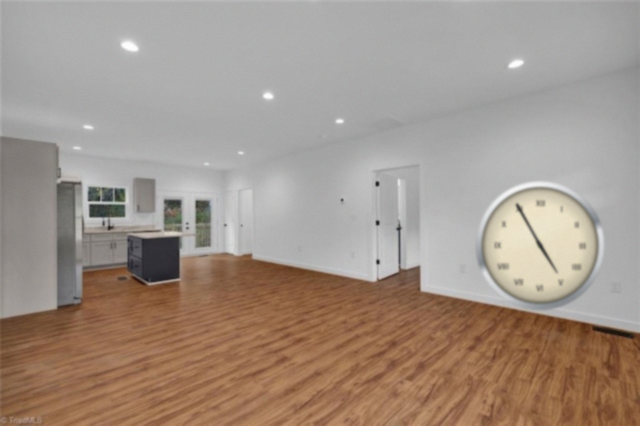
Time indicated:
{"hour": 4, "minute": 55}
